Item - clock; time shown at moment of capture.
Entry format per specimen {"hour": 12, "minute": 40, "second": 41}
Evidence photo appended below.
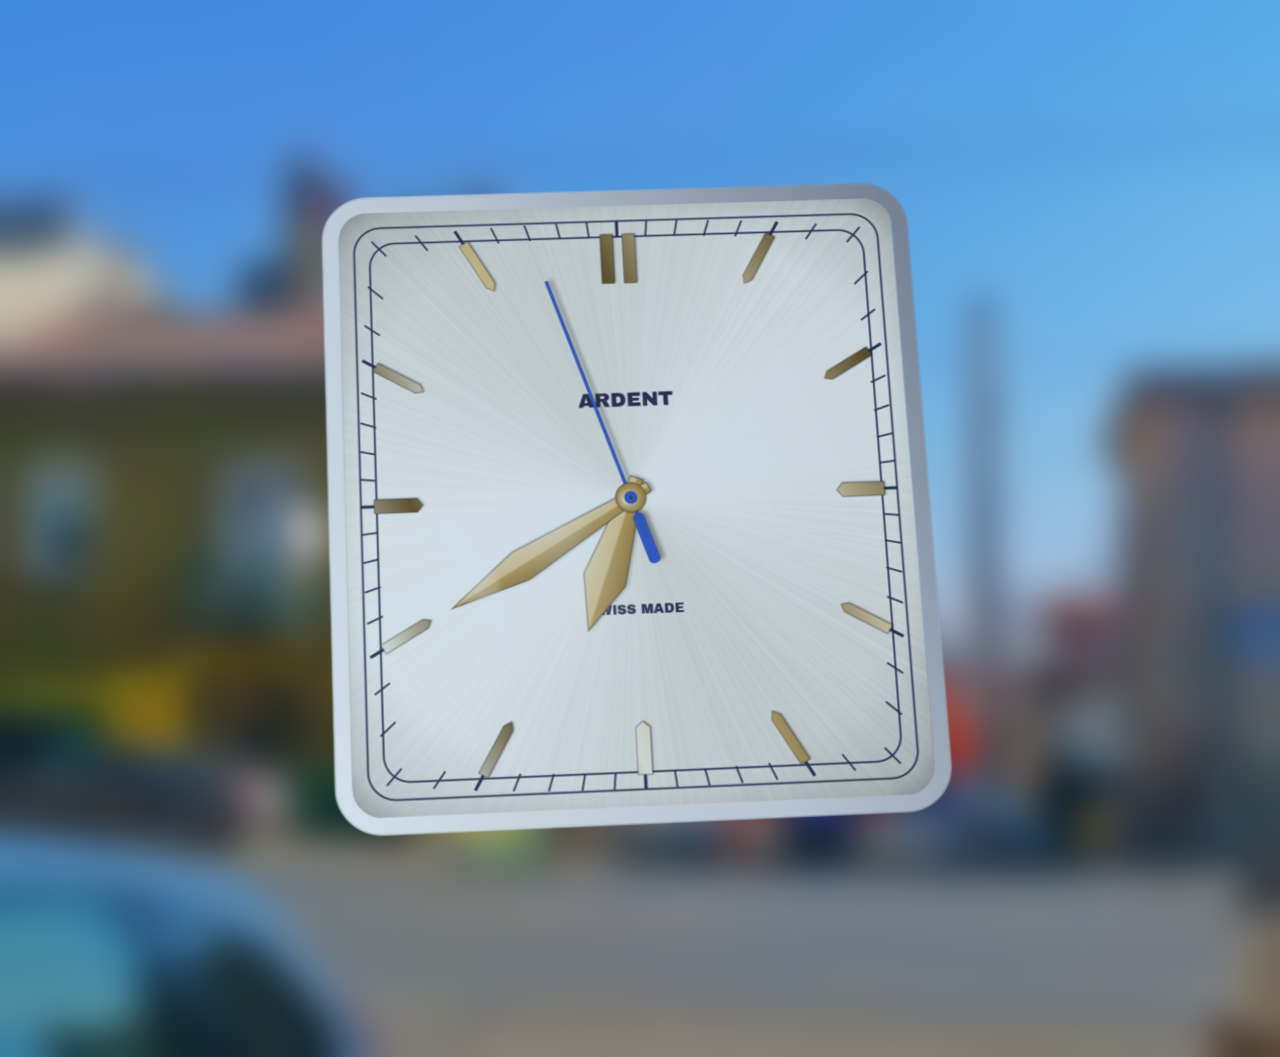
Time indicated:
{"hour": 6, "minute": 39, "second": 57}
